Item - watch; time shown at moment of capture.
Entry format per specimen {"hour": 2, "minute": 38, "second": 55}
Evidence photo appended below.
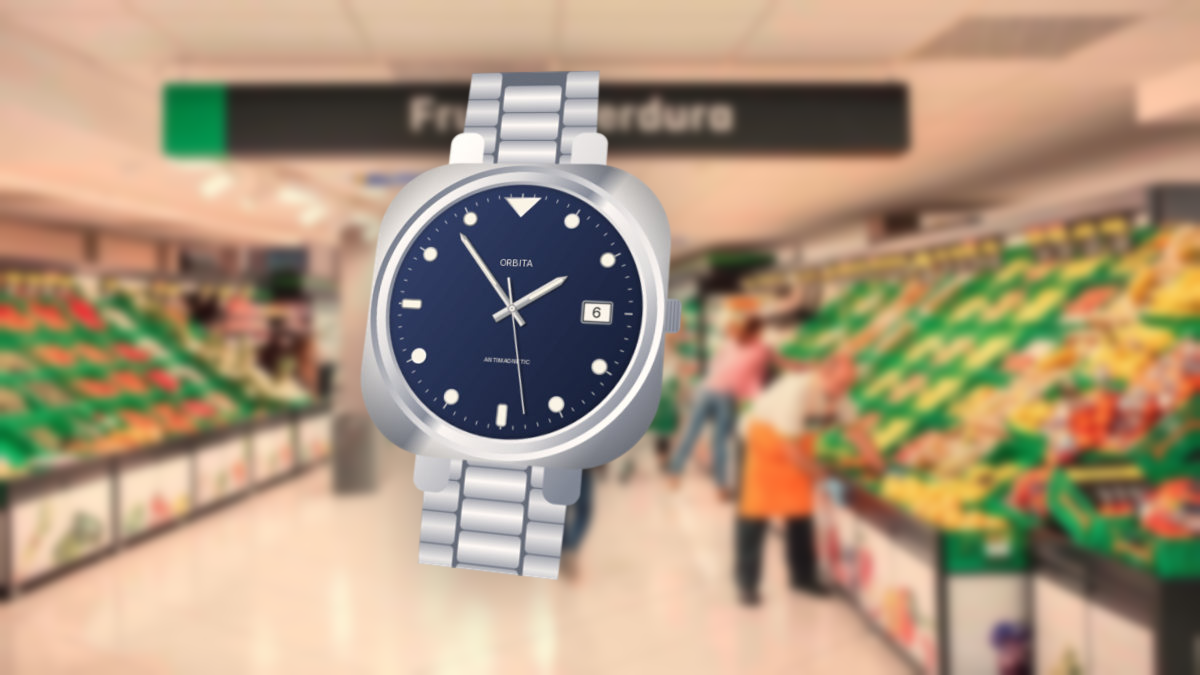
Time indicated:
{"hour": 1, "minute": 53, "second": 28}
